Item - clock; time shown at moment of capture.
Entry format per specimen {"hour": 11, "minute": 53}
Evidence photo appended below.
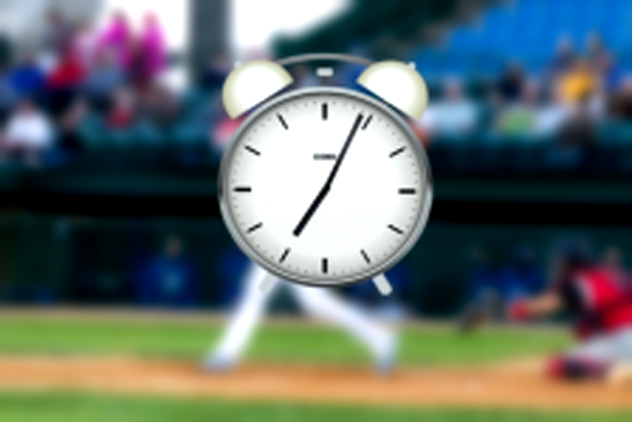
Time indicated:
{"hour": 7, "minute": 4}
